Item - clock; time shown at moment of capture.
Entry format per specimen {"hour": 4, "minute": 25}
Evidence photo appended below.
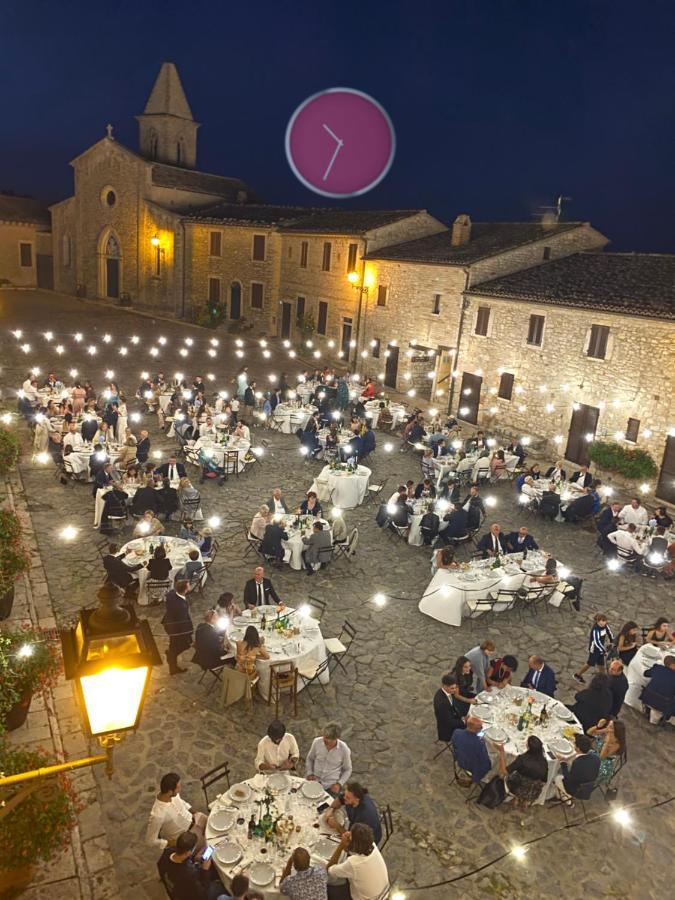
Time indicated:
{"hour": 10, "minute": 34}
